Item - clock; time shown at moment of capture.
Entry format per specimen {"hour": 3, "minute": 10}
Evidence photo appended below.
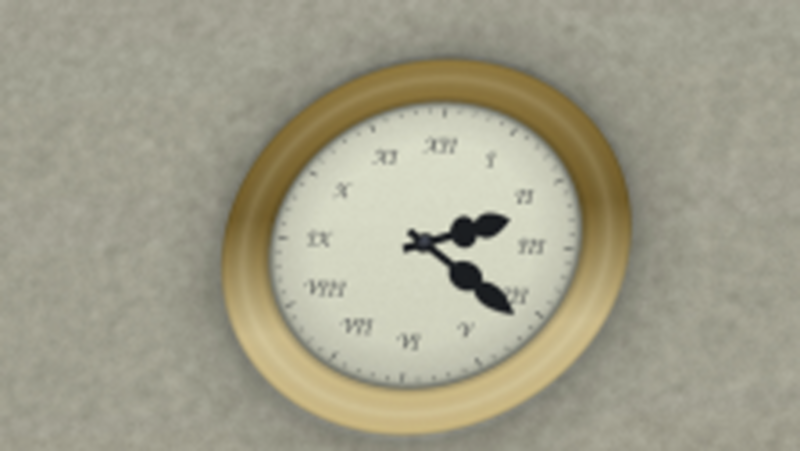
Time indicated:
{"hour": 2, "minute": 21}
